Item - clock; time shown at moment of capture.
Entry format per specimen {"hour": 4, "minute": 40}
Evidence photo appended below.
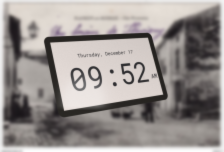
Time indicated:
{"hour": 9, "minute": 52}
